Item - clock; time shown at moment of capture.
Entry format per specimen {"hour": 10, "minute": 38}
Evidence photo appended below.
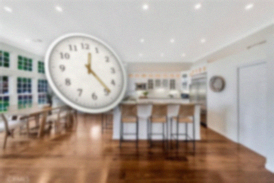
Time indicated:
{"hour": 12, "minute": 24}
